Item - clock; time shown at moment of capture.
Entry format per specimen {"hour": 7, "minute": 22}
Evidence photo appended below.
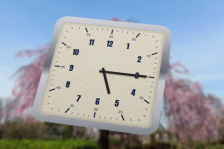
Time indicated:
{"hour": 5, "minute": 15}
